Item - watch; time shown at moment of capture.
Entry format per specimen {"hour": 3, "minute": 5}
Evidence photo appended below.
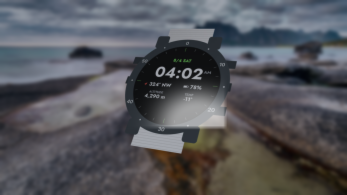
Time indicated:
{"hour": 4, "minute": 2}
